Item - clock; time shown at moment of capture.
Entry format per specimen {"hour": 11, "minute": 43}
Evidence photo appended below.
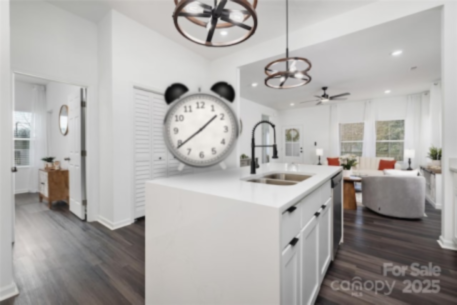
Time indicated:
{"hour": 1, "minute": 39}
